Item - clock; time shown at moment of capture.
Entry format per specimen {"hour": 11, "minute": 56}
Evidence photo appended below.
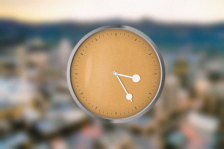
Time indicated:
{"hour": 3, "minute": 25}
